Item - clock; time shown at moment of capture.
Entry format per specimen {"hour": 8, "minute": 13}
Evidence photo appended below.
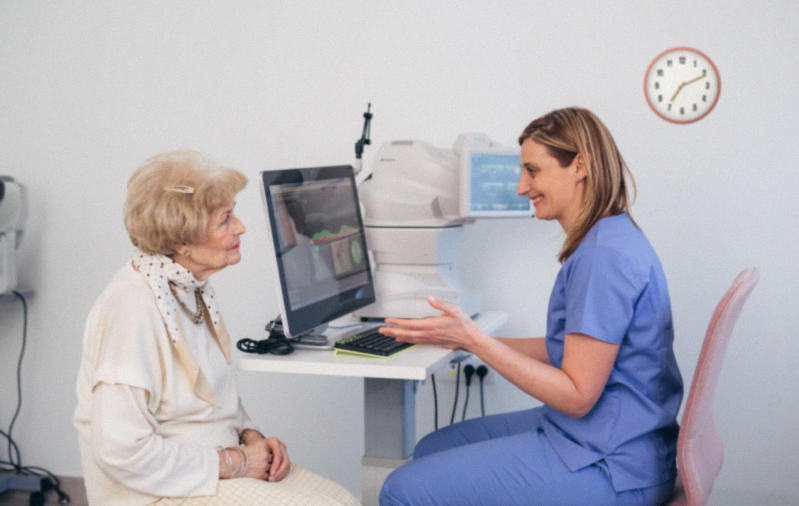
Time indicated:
{"hour": 7, "minute": 11}
